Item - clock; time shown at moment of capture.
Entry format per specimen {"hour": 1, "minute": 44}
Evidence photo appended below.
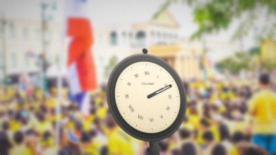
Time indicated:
{"hour": 2, "minute": 11}
